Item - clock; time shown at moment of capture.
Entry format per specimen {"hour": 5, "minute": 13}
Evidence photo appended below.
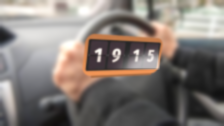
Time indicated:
{"hour": 19, "minute": 15}
